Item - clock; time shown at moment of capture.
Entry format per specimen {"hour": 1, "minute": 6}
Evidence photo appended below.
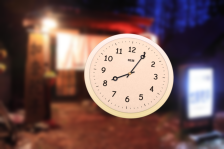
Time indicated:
{"hour": 8, "minute": 5}
